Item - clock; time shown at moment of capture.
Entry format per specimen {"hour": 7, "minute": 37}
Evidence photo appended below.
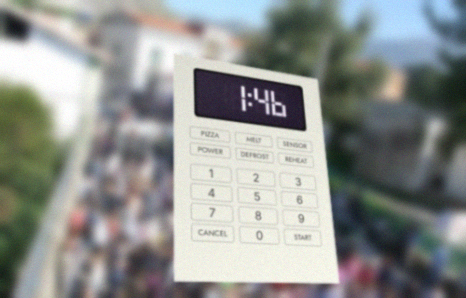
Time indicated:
{"hour": 1, "minute": 46}
